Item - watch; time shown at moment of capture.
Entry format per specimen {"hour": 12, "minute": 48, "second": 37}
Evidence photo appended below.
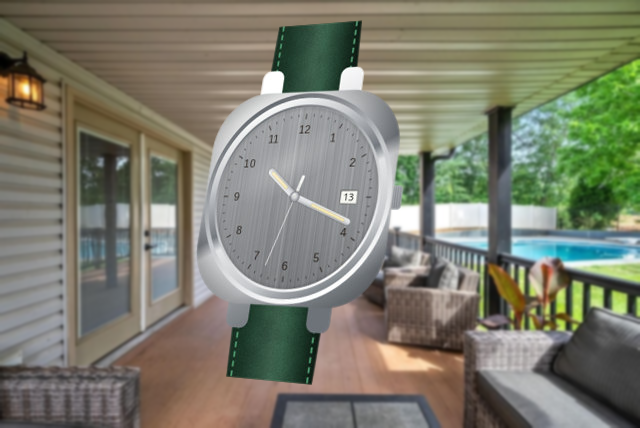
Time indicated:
{"hour": 10, "minute": 18, "second": 33}
